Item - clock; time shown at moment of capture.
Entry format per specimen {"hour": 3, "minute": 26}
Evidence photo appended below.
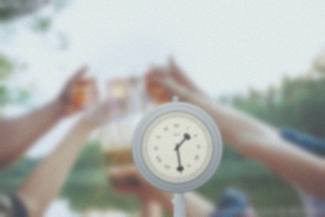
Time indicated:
{"hour": 1, "minute": 29}
